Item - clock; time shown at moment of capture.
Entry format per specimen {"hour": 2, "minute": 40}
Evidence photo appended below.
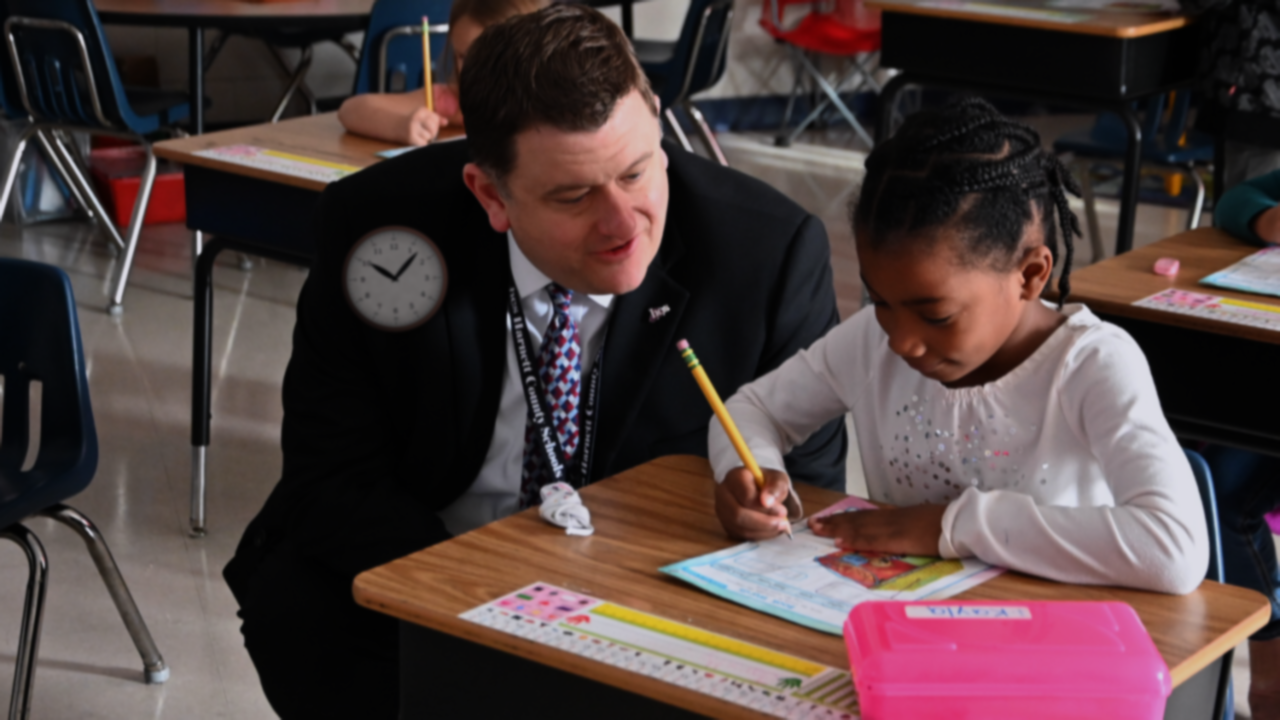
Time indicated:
{"hour": 10, "minute": 7}
